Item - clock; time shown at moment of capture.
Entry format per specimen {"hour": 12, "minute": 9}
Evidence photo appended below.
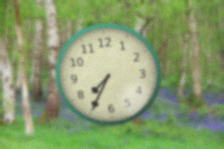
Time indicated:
{"hour": 7, "minute": 35}
